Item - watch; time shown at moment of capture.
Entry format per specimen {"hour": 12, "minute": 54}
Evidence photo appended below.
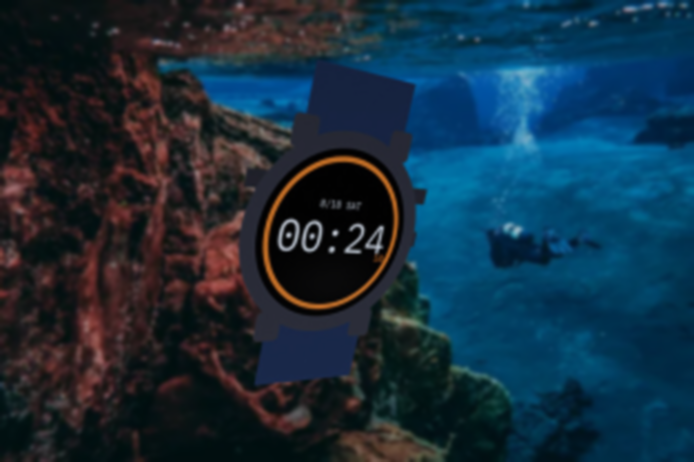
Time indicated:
{"hour": 0, "minute": 24}
